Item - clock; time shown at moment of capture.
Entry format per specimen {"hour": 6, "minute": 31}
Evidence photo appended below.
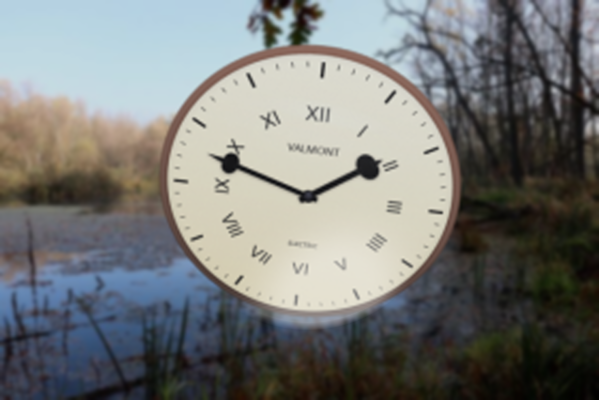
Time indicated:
{"hour": 1, "minute": 48}
